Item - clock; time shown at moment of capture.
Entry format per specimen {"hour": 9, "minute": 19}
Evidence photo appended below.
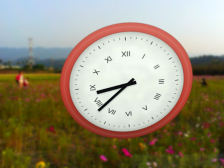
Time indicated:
{"hour": 8, "minute": 38}
